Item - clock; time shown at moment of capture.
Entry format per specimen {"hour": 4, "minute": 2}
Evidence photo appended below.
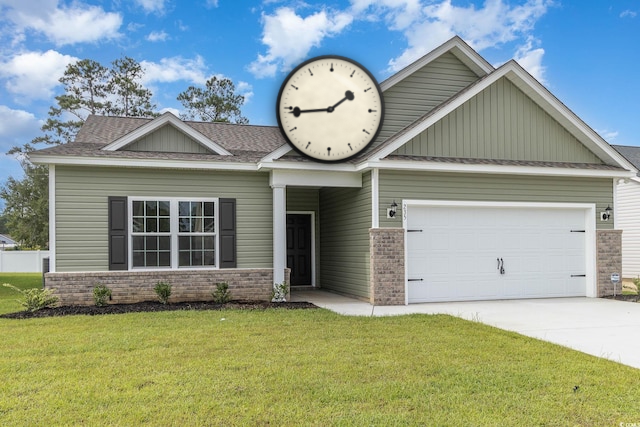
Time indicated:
{"hour": 1, "minute": 44}
